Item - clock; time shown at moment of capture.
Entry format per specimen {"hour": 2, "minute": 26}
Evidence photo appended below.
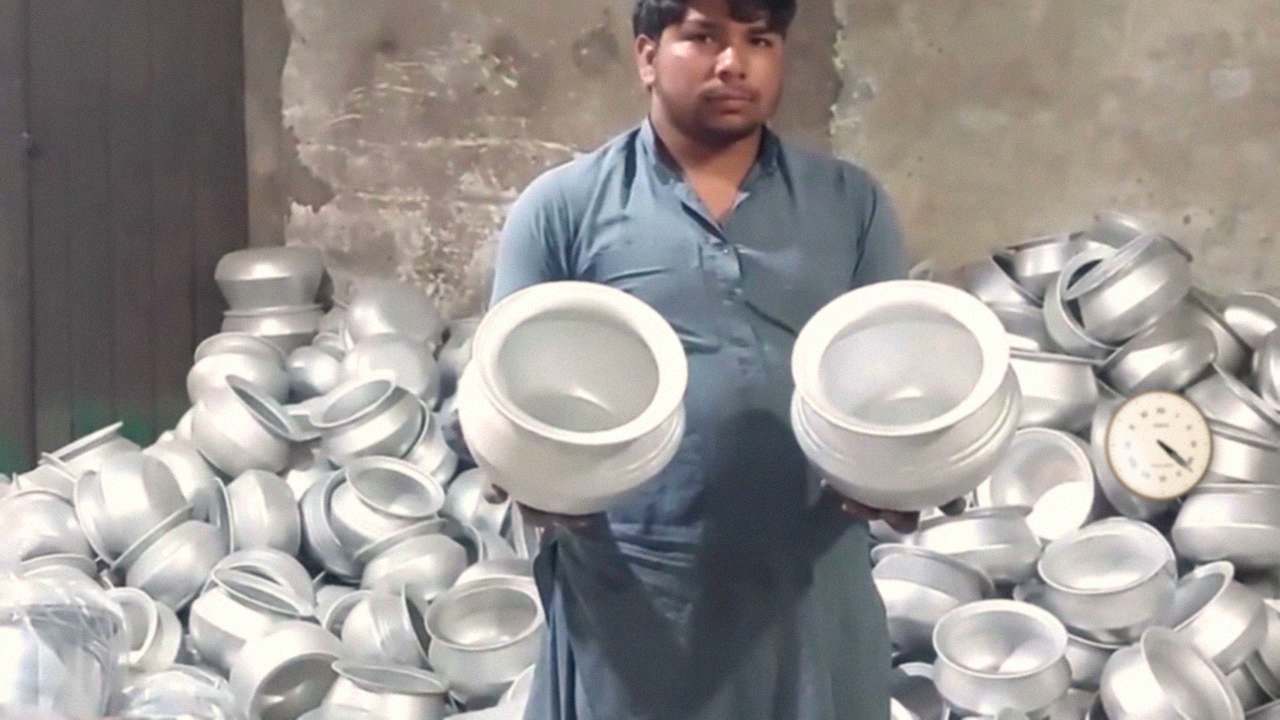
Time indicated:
{"hour": 4, "minute": 22}
